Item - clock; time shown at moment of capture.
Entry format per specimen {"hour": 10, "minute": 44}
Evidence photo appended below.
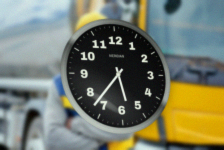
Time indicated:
{"hour": 5, "minute": 37}
